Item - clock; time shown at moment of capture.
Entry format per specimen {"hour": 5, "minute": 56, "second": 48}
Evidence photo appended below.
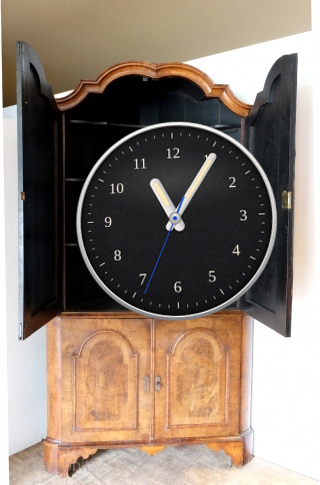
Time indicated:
{"hour": 11, "minute": 5, "second": 34}
